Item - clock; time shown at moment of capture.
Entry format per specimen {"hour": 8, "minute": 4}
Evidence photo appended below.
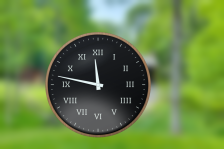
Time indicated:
{"hour": 11, "minute": 47}
